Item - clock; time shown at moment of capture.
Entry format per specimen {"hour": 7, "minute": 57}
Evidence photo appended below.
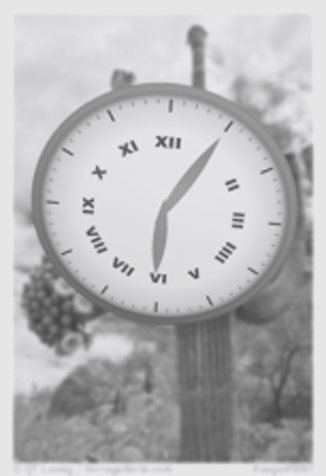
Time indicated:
{"hour": 6, "minute": 5}
